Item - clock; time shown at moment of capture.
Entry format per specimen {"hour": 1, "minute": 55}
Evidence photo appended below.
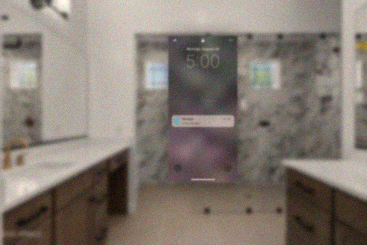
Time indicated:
{"hour": 5, "minute": 0}
